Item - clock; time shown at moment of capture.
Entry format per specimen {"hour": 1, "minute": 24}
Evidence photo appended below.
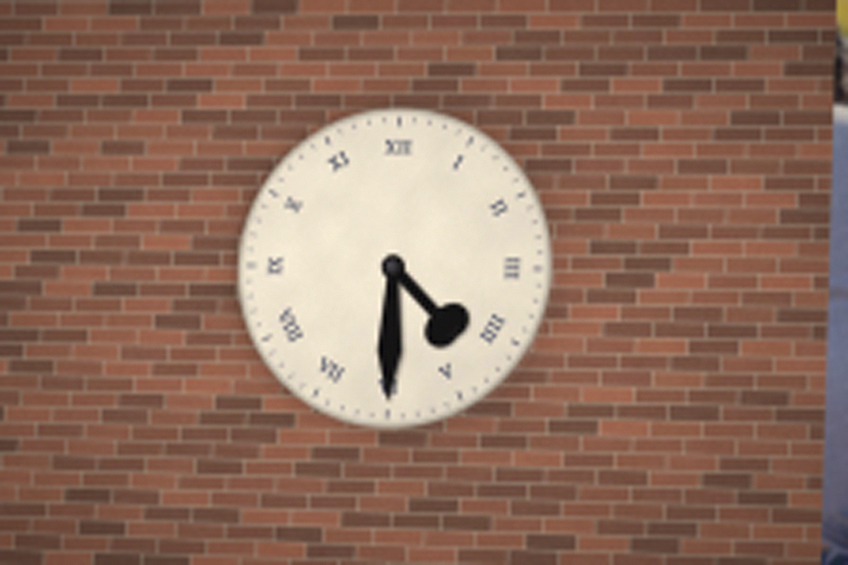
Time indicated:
{"hour": 4, "minute": 30}
